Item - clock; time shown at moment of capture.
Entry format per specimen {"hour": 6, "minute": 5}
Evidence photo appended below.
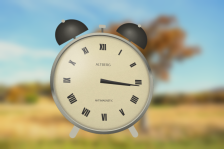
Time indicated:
{"hour": 3, "minute": 16}
